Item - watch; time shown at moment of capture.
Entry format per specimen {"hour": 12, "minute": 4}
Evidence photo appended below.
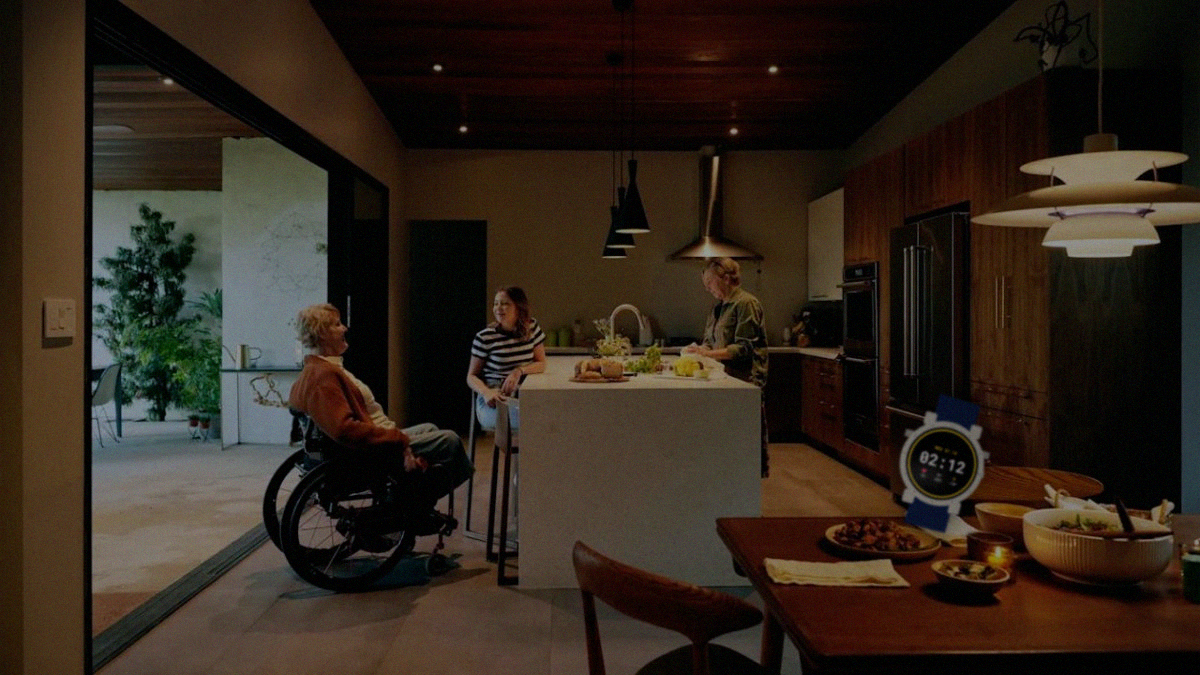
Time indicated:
{"hour": 2, "minute": 12}
